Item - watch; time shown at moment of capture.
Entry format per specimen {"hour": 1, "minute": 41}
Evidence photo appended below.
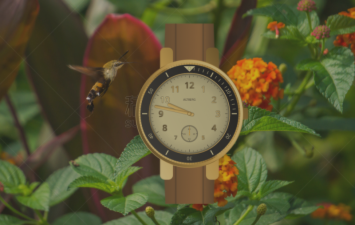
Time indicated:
{"hour": 9, "minute": 47}
